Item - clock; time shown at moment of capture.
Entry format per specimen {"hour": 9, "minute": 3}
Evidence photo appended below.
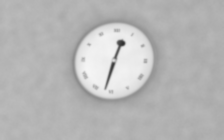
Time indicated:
{"hour": 12, "minute": 32}
